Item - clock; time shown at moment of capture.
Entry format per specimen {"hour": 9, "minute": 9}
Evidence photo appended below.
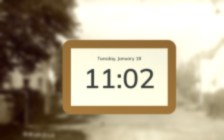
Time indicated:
{"hour": 11, "minute": 2}
